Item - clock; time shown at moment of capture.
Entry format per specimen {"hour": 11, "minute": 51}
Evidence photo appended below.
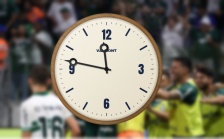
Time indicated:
{"hour": 11, "minute": 47}
